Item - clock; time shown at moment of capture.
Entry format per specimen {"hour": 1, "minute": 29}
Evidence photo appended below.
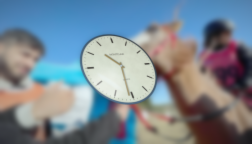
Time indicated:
{"hour": 10, "minute": 31}
